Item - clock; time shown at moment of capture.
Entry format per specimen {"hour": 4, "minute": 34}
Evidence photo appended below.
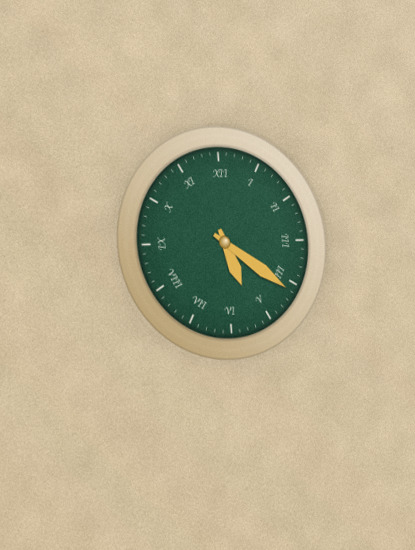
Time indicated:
{"hour": 5, "minute": 21}
